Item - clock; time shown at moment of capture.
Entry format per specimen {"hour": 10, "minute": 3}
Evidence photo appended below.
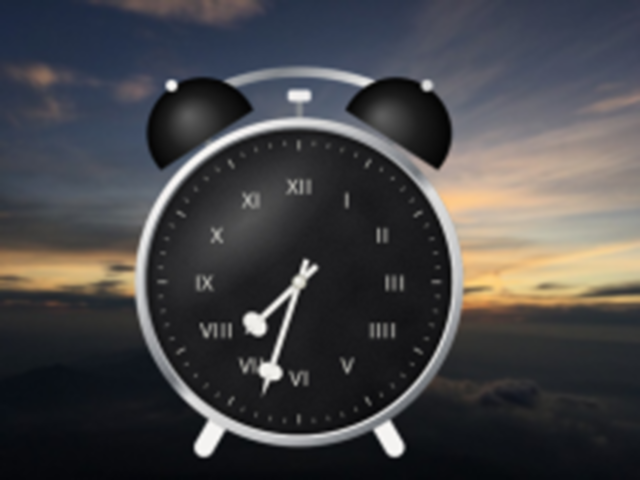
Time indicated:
{"hour": 7, "minute": 33}
